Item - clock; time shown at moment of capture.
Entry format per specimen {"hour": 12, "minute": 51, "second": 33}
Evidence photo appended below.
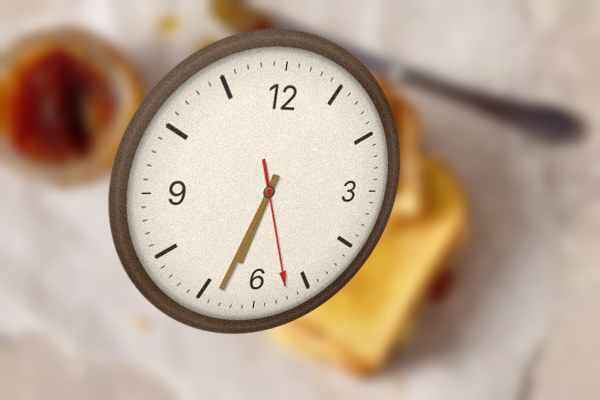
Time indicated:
{"hour": 6, "minute": 33, "second": 27}
